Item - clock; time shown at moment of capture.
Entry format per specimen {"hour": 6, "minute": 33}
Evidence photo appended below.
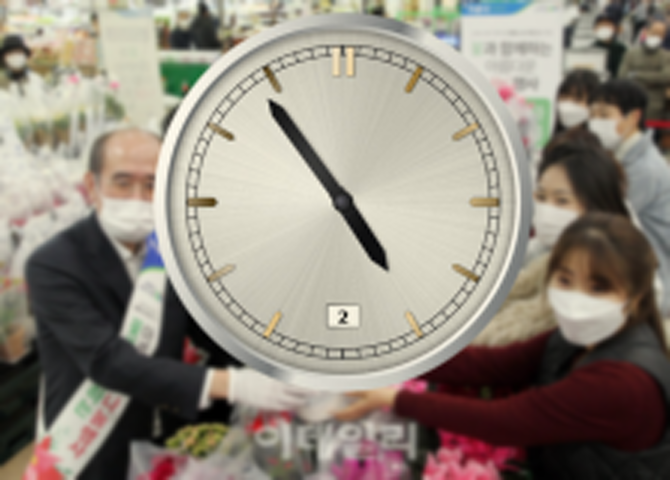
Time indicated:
{"hour": 4, "minute": 54}
